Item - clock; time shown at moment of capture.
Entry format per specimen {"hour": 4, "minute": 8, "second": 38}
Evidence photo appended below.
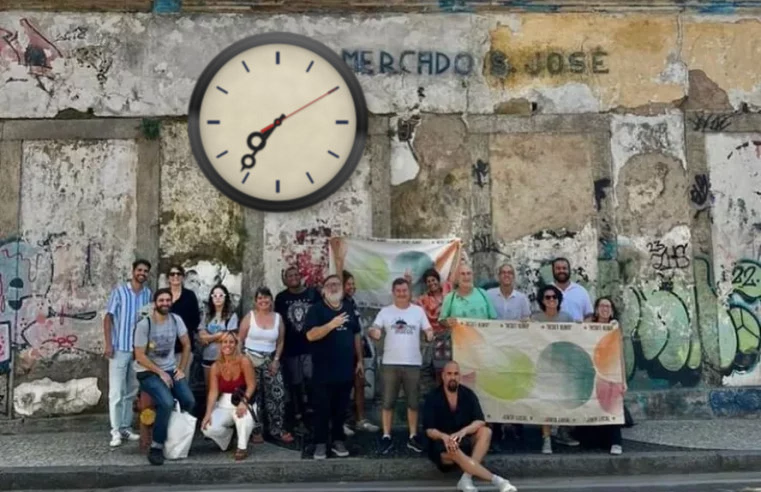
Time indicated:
{"hour": 7, "minute": 36, "second": 10}
